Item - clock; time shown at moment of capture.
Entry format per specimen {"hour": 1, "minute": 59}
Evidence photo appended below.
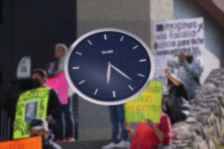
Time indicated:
{"hour": 6, "minute": 23}
